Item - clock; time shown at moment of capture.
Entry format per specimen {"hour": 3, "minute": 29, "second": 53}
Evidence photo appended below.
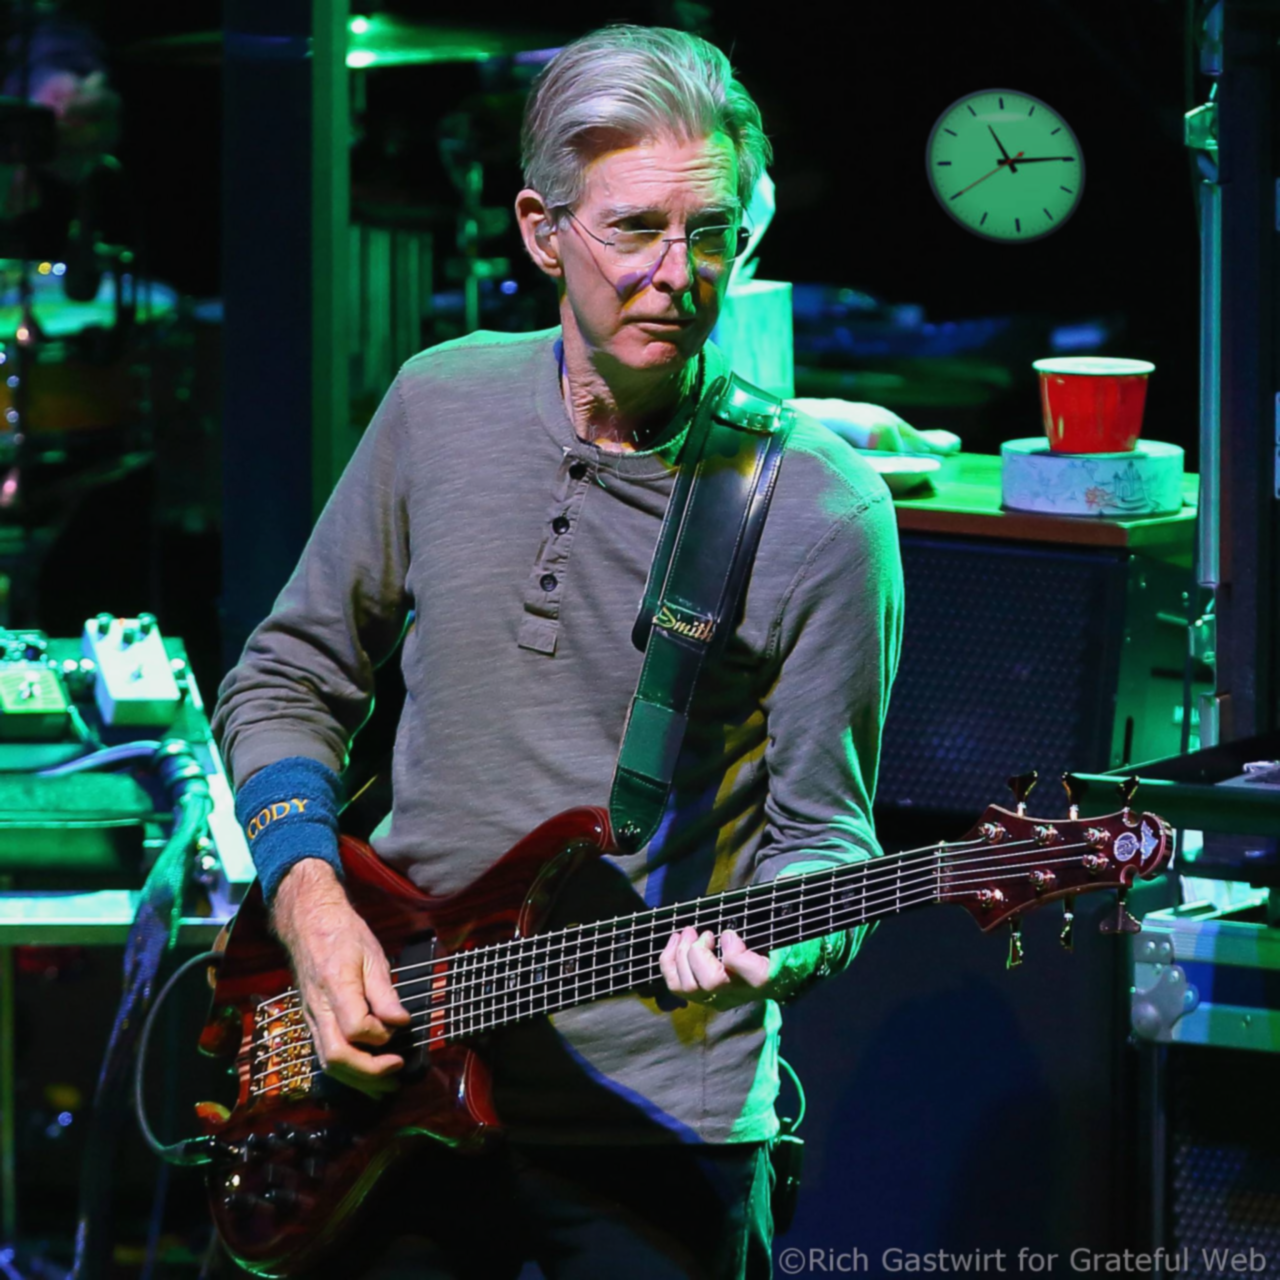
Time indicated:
{"hour": 11, "minute": 14, "second": 40}
